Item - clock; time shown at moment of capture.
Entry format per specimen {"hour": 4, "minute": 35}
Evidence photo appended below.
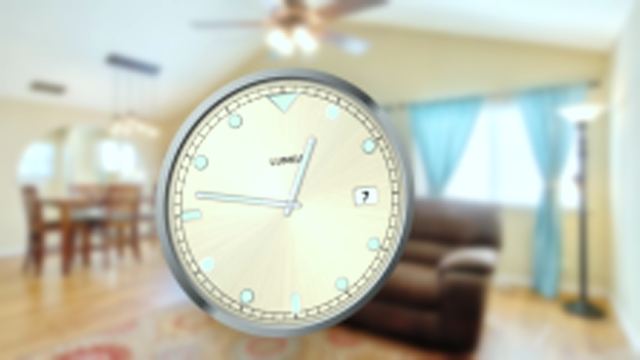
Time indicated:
{"hour": 12, "minute": 47}
